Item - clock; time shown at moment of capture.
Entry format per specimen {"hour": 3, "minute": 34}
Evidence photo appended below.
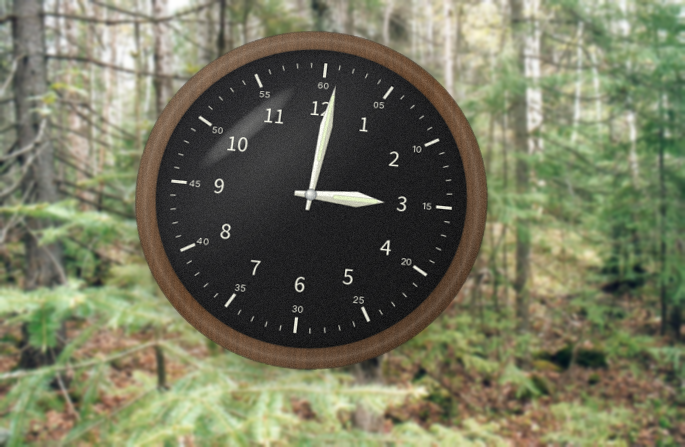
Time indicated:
{"hour": 3, "minute": 1}
